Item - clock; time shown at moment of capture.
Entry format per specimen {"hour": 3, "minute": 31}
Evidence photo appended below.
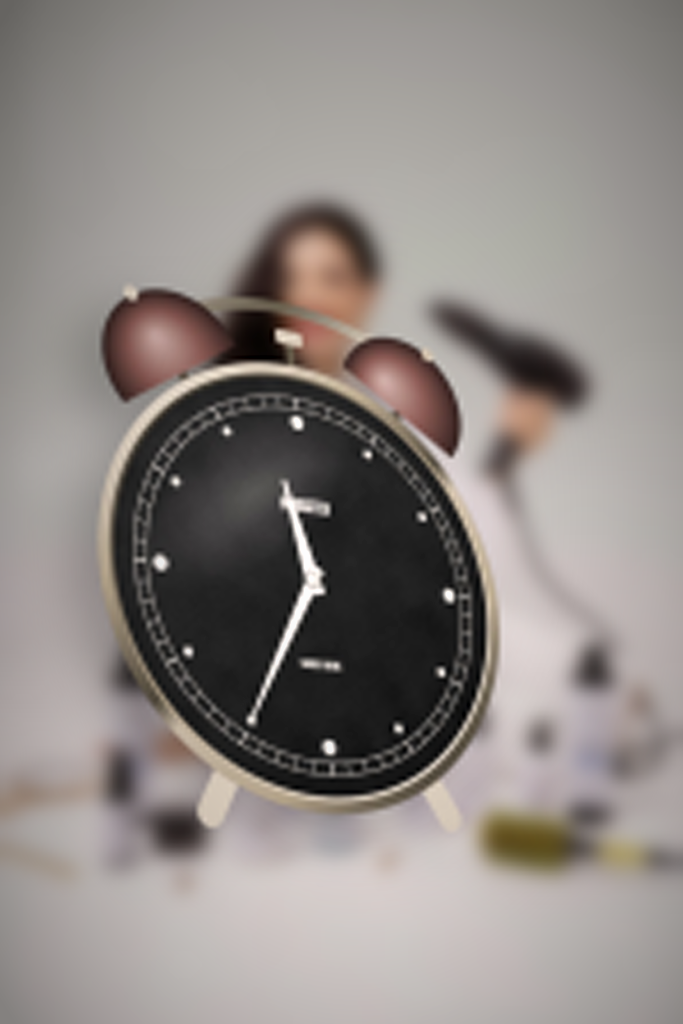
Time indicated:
{"hour": 11, "minute": 35}
